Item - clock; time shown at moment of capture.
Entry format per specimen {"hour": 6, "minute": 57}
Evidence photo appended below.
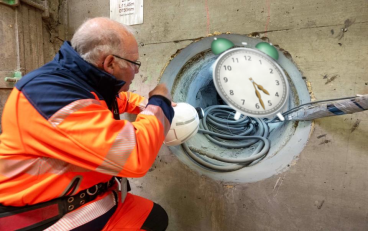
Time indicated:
{"hour": 4, "minute": 28}
